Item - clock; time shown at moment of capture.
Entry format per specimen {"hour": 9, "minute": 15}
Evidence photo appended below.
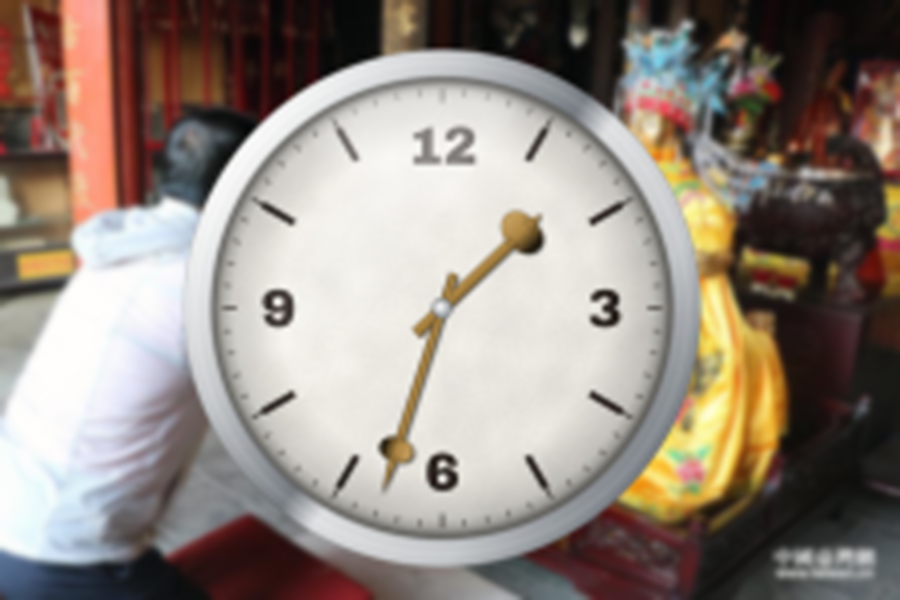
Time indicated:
{"hour": 1, "minute": 33}
